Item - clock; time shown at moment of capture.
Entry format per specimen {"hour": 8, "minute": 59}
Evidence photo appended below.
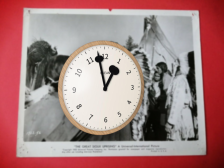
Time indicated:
{"hour": 12, "minute": 58}
